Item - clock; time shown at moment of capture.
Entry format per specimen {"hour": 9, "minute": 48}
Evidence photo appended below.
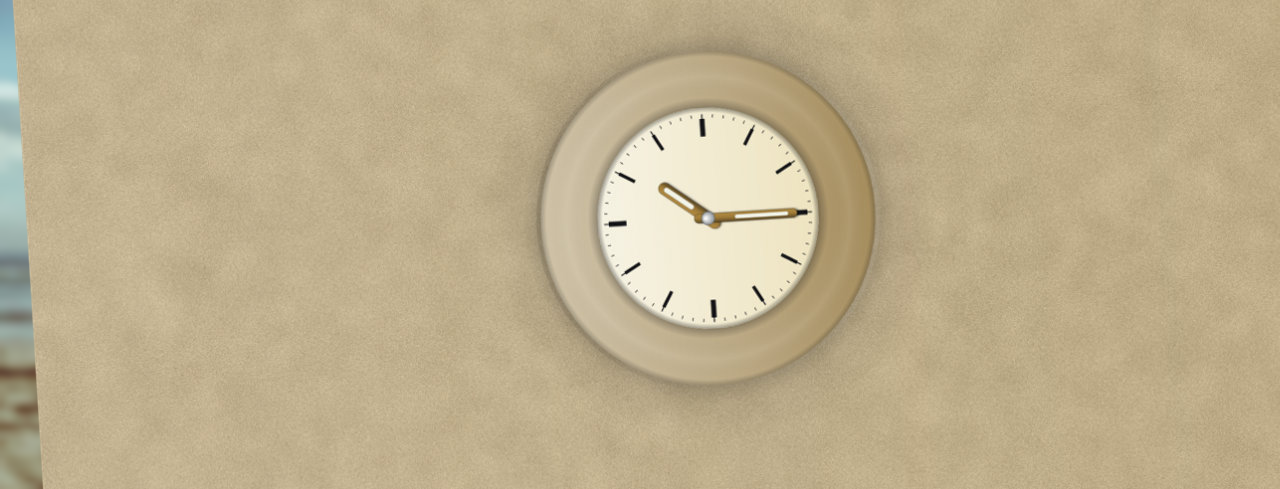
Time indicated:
{"hour": 10, "minute": 15}
